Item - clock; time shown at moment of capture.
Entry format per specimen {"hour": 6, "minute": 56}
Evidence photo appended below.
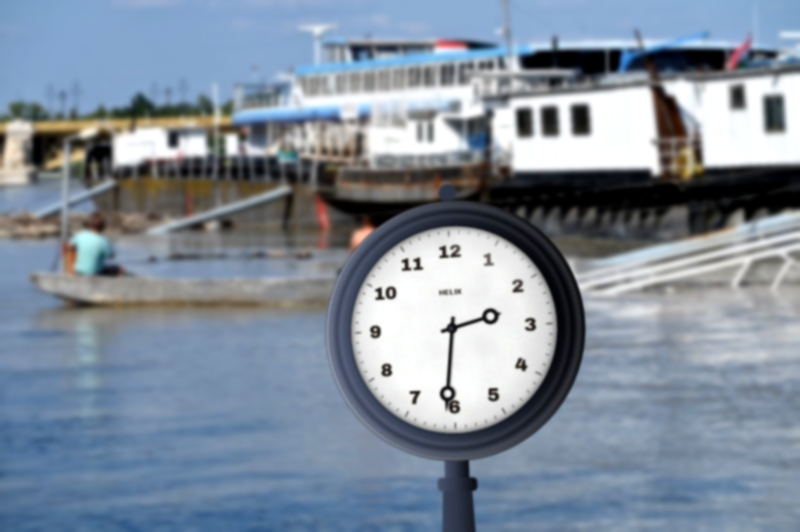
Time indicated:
{"hour": 2, "minute": 31}
